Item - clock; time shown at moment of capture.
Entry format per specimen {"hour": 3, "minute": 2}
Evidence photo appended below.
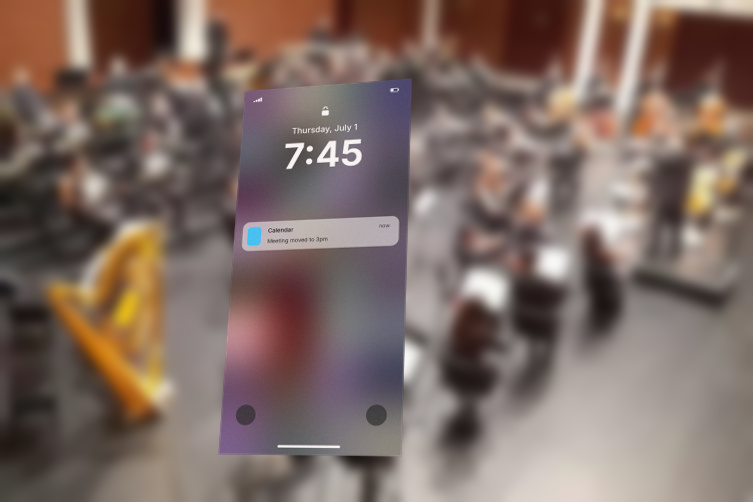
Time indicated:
{"hour": 7, "minute": 45}
